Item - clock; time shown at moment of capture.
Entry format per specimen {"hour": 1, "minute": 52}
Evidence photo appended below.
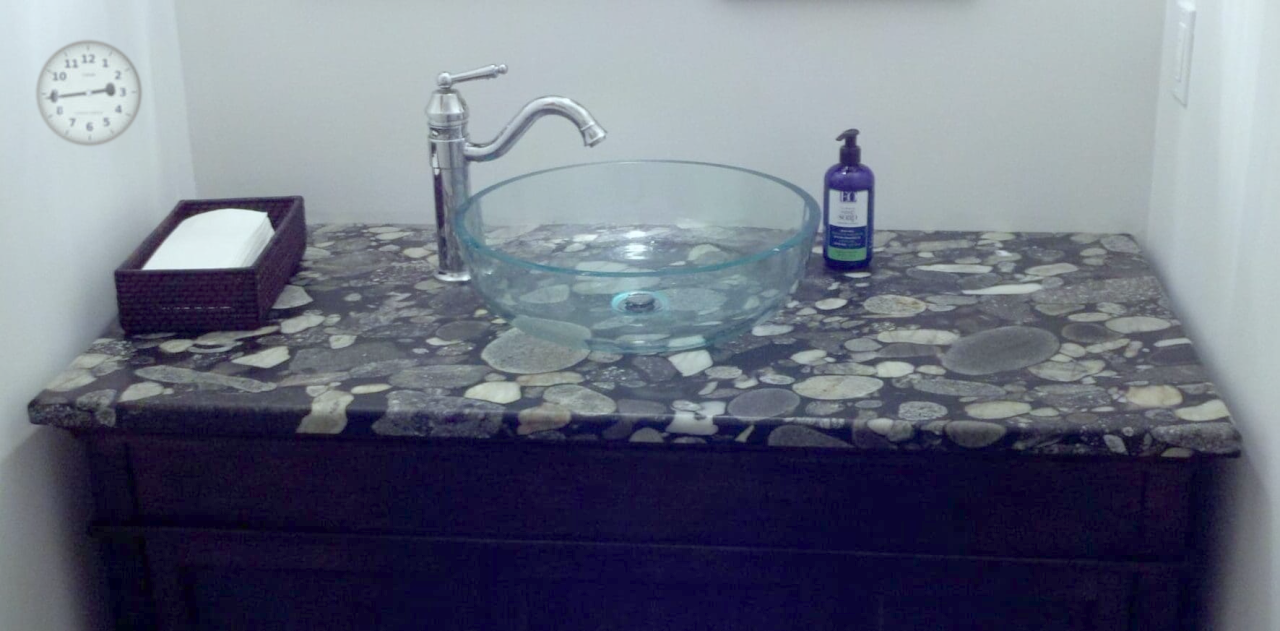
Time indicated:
{"hour": 2, "minute": 44}
